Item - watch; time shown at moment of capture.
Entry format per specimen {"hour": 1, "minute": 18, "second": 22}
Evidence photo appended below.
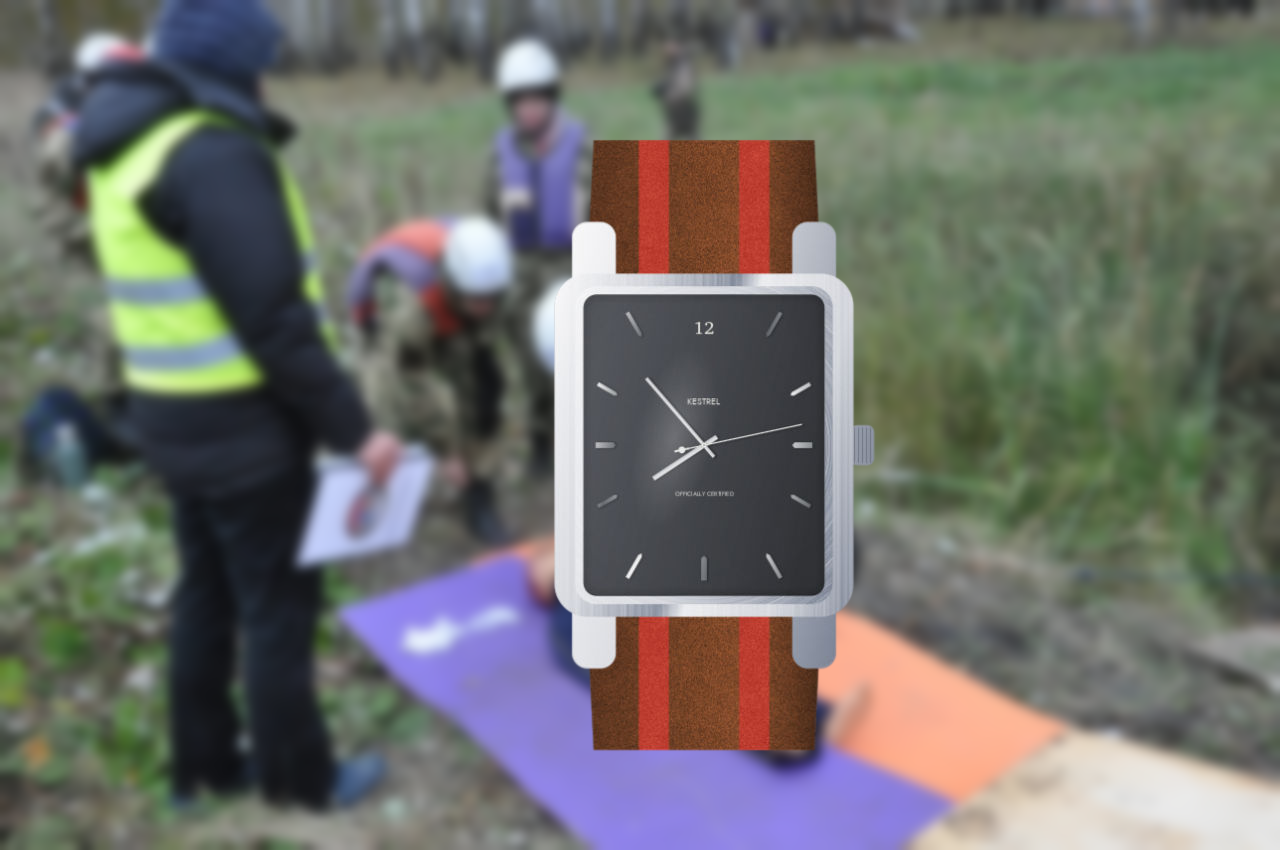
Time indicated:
{"hour": 7, "minute": 53, "second": 13}
